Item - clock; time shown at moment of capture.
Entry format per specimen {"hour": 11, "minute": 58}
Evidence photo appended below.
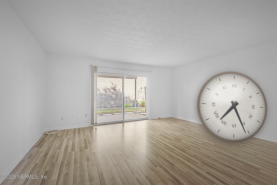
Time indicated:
{"hour": 7, "minute": 26}
